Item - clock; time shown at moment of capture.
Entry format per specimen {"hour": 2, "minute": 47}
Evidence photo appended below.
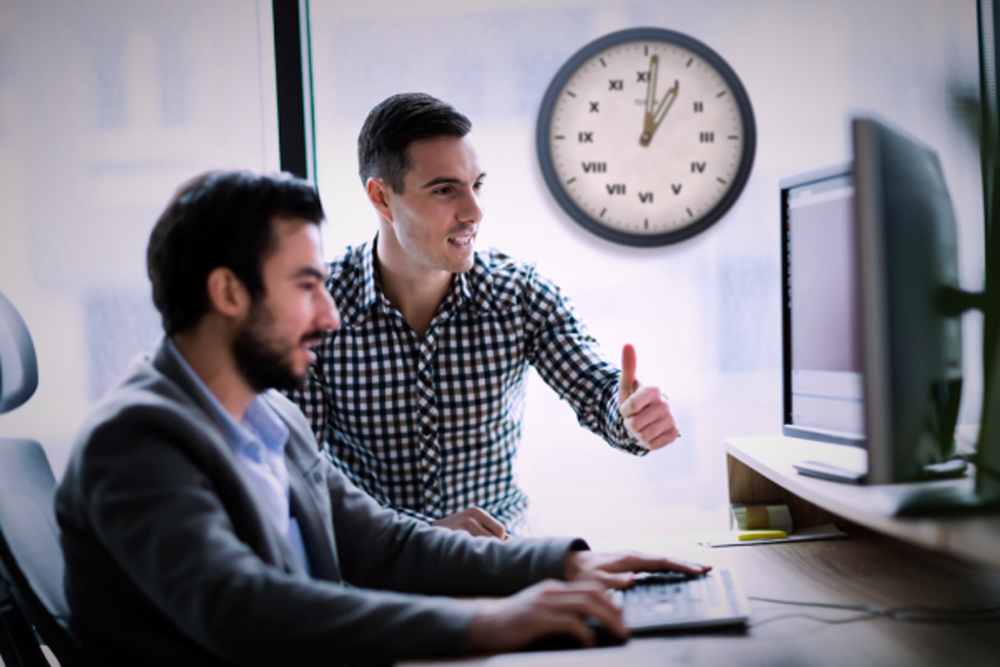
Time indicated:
{"hour": 1, "minute": 1}
